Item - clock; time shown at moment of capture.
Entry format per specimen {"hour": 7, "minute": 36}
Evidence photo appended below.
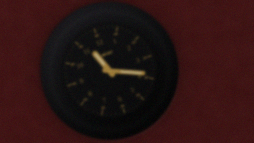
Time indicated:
{"hour": 11, "minute": 19}
